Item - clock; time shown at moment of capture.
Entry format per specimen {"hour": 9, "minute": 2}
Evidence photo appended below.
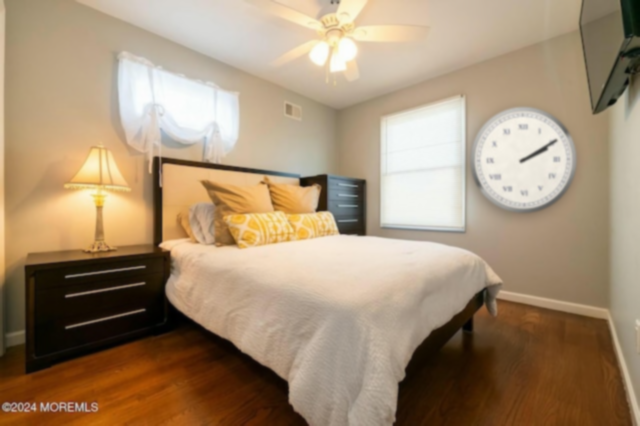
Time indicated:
{"hour": 2, "minute": 10}
